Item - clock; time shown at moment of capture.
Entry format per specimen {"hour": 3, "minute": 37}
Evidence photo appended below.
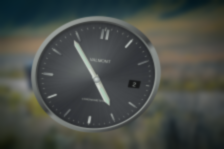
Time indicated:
{"hour": 4, "minute": 54}
